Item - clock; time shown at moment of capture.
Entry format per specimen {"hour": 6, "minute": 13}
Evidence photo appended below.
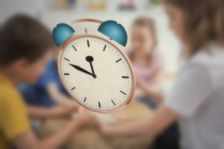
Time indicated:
{"hour": 11, "minute": 49}
